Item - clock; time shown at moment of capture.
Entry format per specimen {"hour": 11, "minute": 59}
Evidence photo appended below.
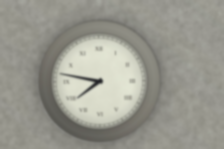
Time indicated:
{"hour": 7, "minute": 47}
